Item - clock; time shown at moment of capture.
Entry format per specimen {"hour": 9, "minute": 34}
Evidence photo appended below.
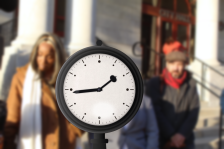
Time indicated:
{"hour": 1, "minute": 44}
